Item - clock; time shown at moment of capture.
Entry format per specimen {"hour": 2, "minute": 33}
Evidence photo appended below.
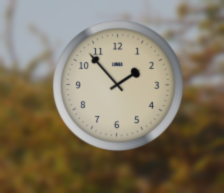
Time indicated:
{"hour": 1, "minute": 53}
